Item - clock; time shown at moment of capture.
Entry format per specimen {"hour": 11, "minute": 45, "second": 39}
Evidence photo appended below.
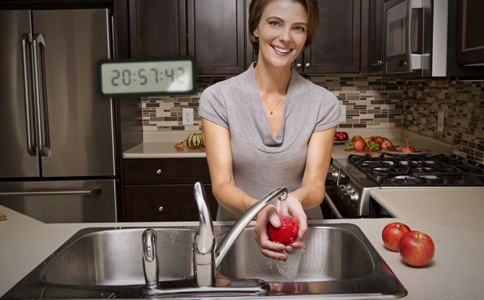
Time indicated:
{"hour": 20, "minute": 57, "second": 42}
